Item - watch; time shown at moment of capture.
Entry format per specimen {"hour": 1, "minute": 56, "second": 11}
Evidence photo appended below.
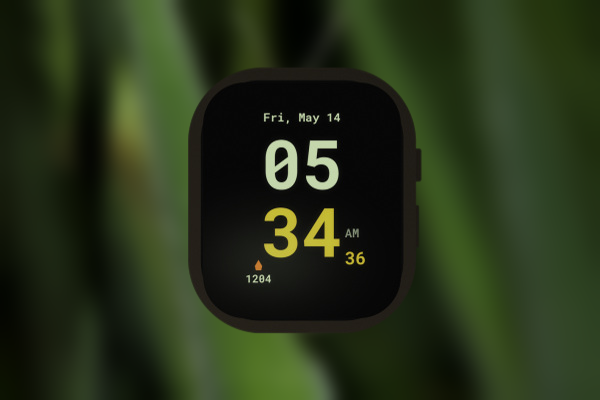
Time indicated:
{"hour": 5, "minute": 34, "second": 36}
